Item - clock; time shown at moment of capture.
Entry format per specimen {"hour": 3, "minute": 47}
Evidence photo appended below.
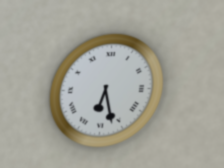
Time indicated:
{"hour": 6, "minute": 27}
